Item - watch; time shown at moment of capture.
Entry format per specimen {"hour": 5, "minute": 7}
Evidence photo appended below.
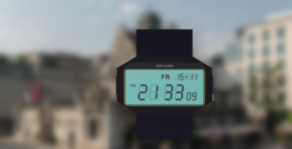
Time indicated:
{"hour": 21, "minute": 33}
